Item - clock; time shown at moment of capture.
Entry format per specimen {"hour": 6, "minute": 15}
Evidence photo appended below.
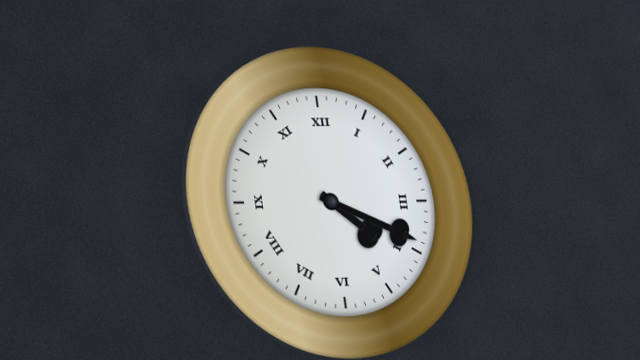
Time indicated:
{"hour": 4, "minute": 19}
